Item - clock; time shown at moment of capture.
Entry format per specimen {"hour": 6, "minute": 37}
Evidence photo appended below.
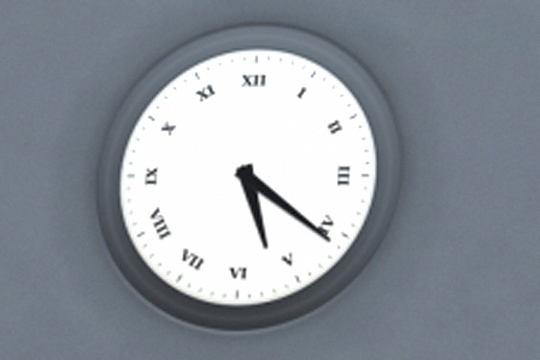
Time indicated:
{"hour": 5, "minute": 21}
